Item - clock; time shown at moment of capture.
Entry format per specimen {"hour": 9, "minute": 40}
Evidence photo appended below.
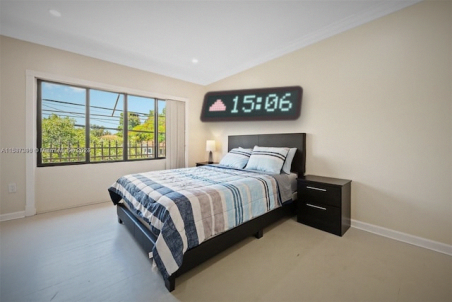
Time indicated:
{"hour": 15, "minute": 6}
